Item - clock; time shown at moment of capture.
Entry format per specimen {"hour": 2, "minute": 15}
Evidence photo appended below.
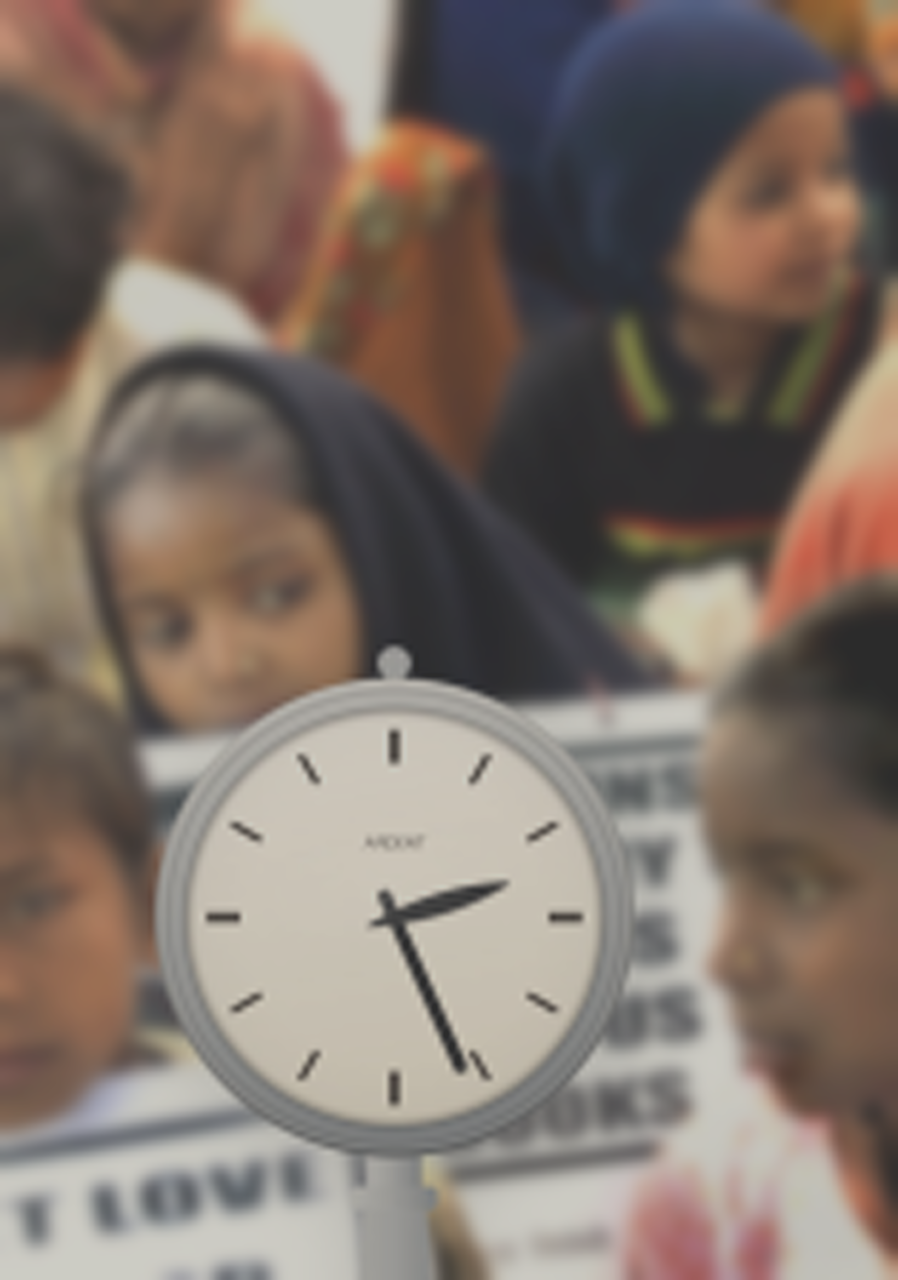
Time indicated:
{"hour": 2, "minute": 26}
